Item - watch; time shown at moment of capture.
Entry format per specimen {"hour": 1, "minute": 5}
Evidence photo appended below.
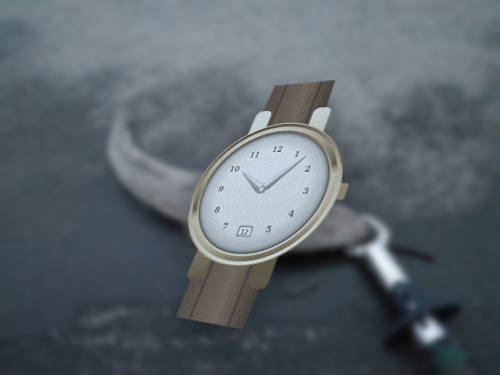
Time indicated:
{"hour": 10, "minute": 7}
